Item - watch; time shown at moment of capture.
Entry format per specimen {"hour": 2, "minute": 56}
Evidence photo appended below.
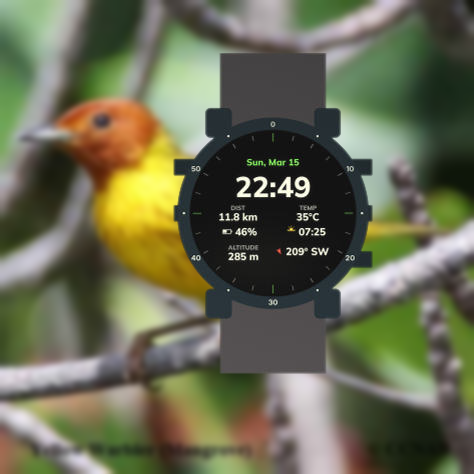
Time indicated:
{"hour": 22, "minute": 49}
